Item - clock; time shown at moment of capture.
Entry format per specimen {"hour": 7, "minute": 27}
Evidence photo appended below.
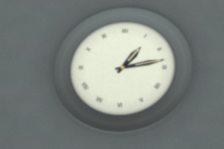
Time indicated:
{"hour": 1, "minute": 13}
